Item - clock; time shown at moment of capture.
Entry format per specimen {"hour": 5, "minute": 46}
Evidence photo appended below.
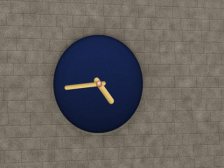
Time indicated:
{"hour": 4, "minute": 44}
